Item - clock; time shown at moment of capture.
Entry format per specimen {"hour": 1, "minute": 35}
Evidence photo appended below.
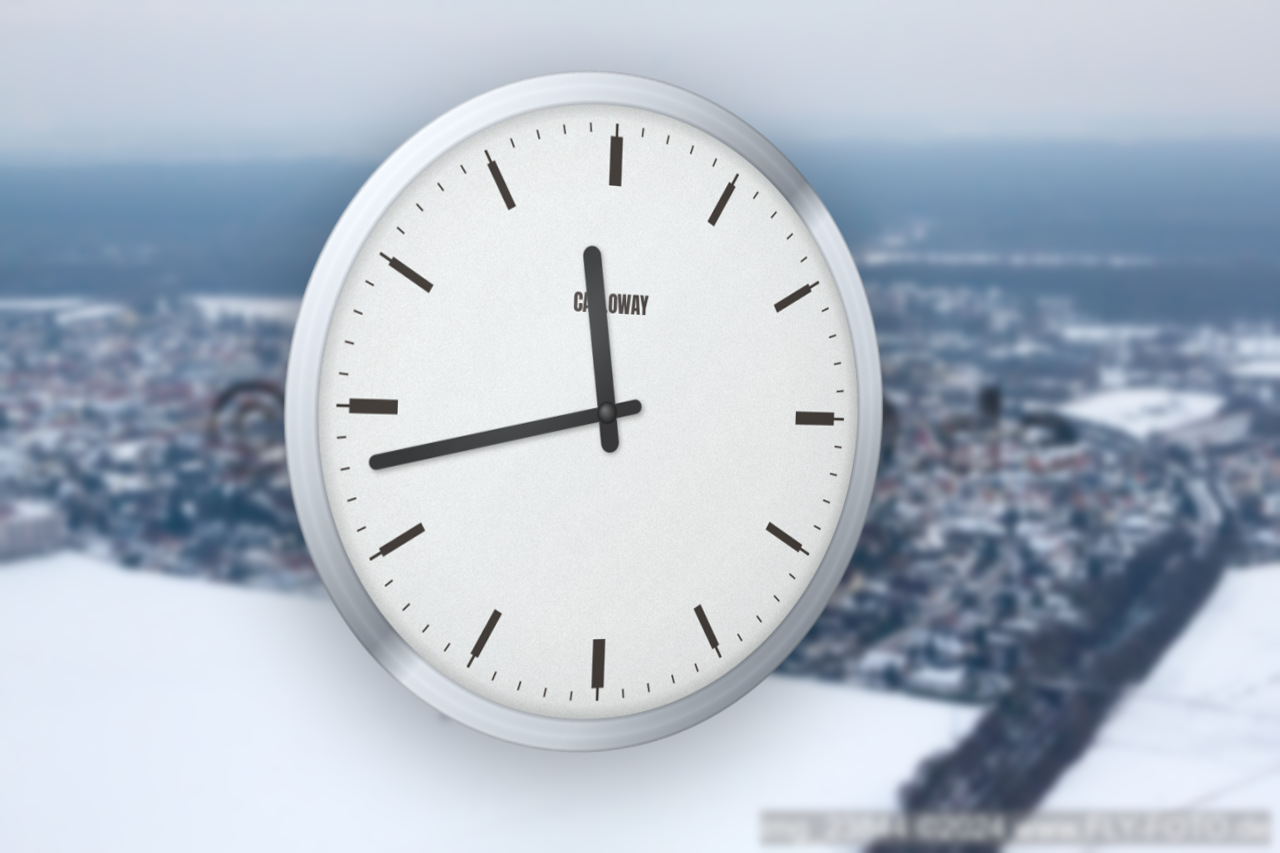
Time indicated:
{"hour": 11, "minute": 43}
